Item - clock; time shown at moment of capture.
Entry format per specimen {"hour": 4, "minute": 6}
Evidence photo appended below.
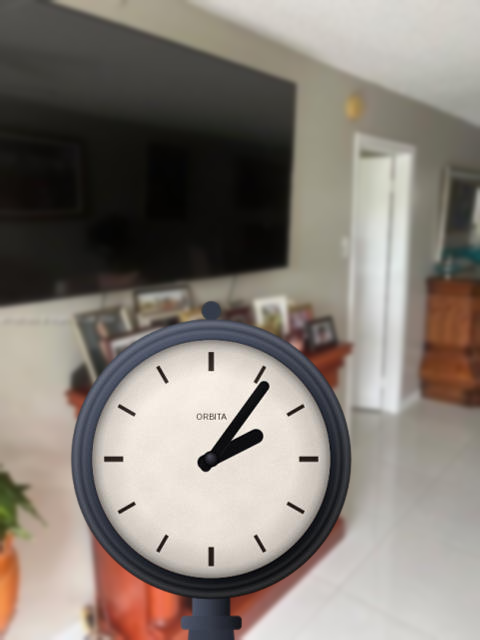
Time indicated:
{"hour": 2, "minute": 6}
